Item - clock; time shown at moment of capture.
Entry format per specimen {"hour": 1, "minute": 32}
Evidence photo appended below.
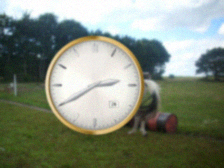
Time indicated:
{"hour": 2, "minute": 40}
